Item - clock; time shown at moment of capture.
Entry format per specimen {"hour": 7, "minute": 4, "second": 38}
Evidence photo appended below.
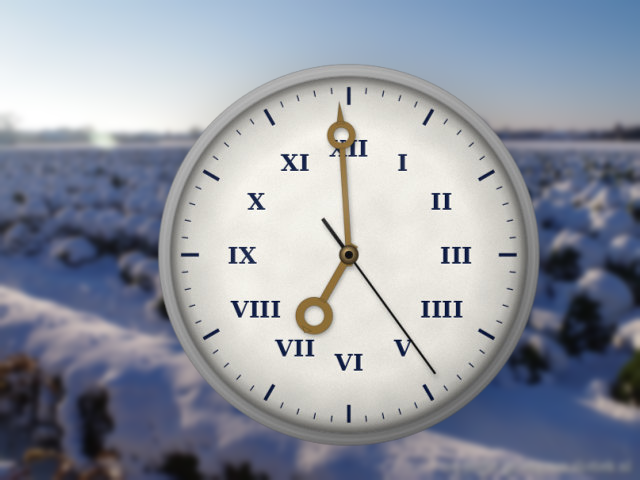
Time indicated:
{"hour": 6, "minute": 59, "second": 24}
